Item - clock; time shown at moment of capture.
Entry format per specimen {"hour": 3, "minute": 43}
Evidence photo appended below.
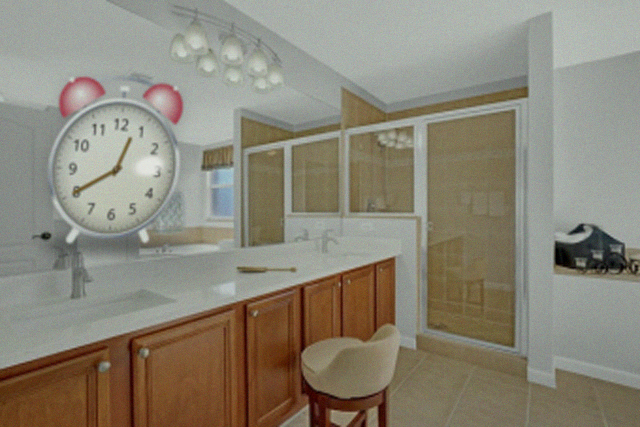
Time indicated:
{"hour": 12, "minute": 40}
